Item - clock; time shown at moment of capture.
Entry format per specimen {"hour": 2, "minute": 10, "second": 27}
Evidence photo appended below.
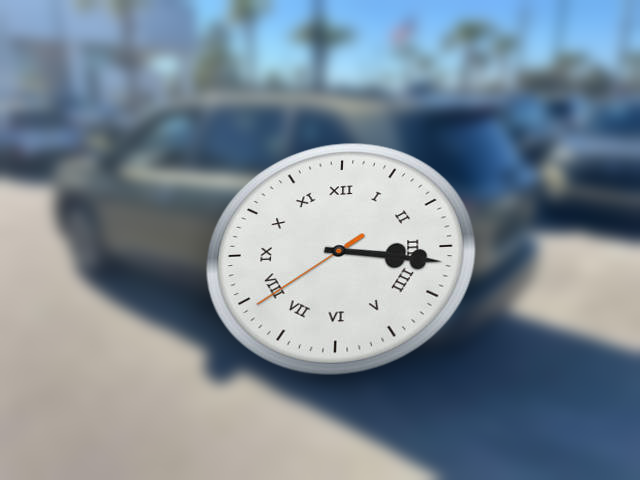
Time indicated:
{"hour": 3, "minute": 16, "second": 39}
